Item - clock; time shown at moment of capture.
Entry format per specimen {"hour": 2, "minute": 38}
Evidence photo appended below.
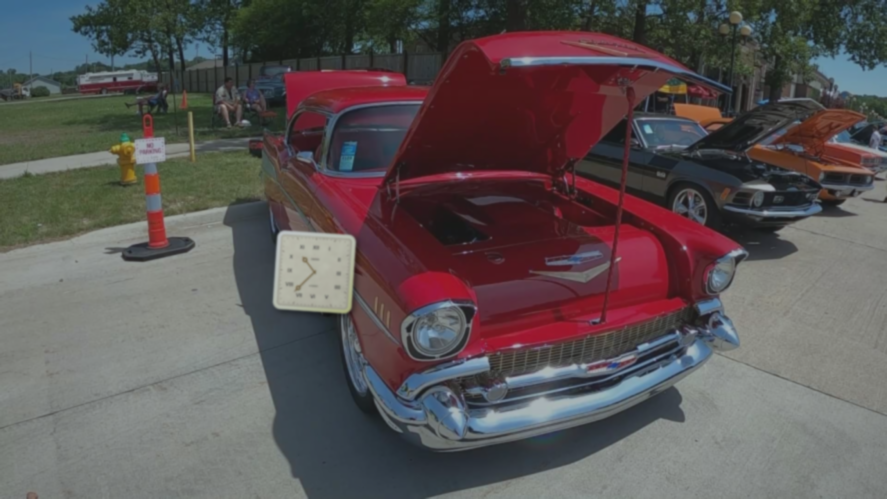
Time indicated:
{"hour": 10, "minute": 37}
